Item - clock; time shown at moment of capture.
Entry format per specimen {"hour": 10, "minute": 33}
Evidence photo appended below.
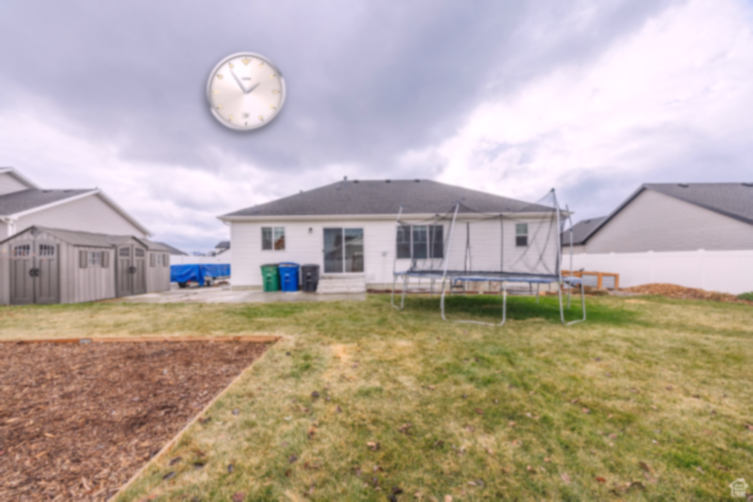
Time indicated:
{"hour": 1, "minute": 54}
